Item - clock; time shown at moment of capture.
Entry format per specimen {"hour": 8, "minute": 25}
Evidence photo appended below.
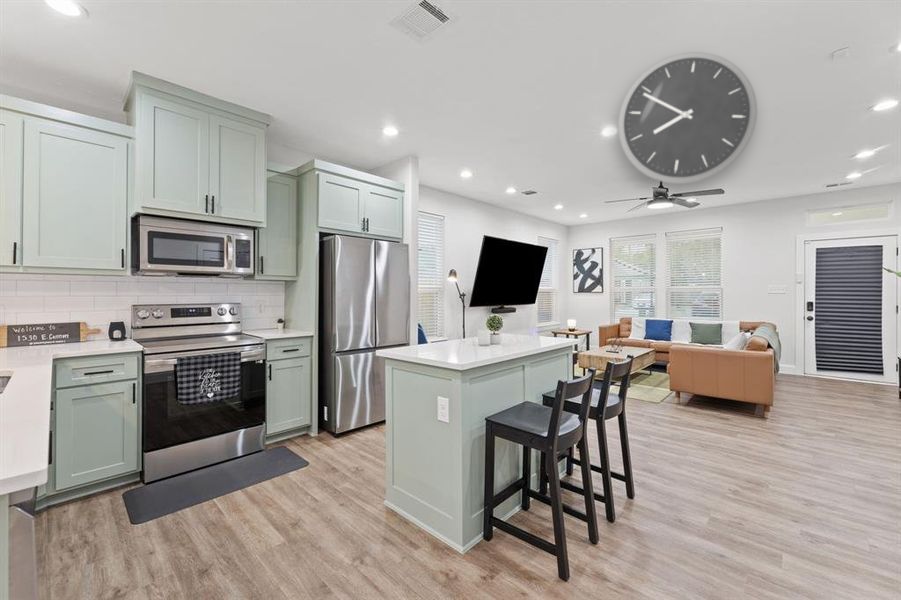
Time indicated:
{"hour": 7, "minute": 49}
